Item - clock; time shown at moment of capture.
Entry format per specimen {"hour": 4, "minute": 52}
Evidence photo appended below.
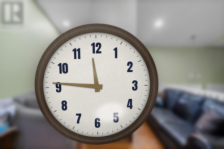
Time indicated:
{"hour": 11, "minute": 46}
